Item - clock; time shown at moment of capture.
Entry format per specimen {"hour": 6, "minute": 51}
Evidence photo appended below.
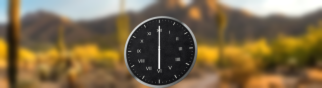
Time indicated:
{"hour": 6, "minute": 0}
